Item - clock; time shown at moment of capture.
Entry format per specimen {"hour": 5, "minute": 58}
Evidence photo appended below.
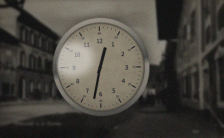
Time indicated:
{"hour": 12, "minute": 32}
